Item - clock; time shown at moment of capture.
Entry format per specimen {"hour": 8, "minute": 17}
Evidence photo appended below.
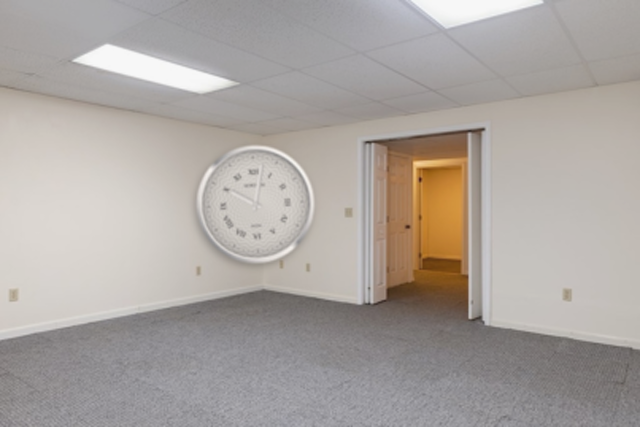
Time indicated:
{"hour": 10, "minute": 2}
